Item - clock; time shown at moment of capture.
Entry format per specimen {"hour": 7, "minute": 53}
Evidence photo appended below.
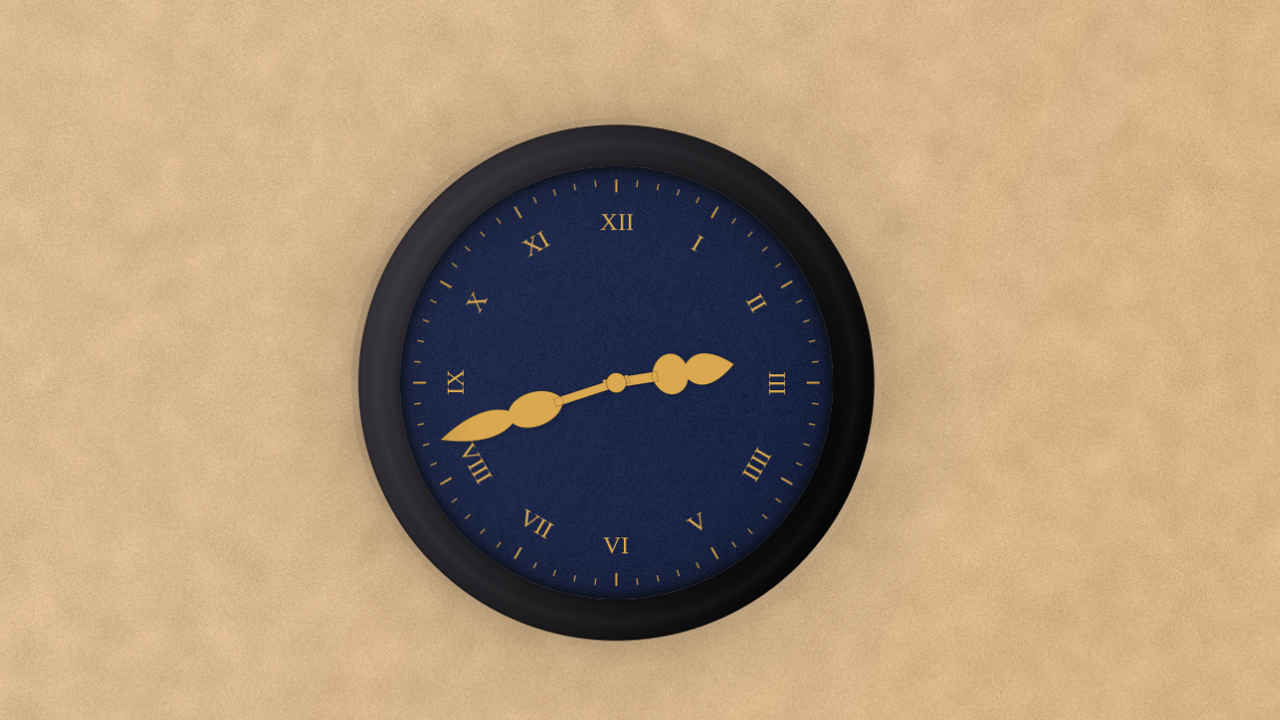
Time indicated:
{"hour": 2, "minute": 42}
